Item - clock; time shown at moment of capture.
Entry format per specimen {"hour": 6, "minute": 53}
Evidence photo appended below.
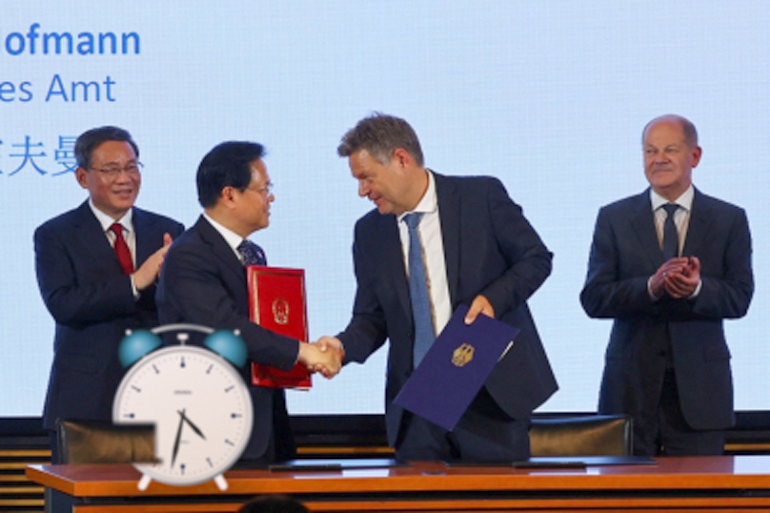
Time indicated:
{"hour": 4, "minute": 32}
